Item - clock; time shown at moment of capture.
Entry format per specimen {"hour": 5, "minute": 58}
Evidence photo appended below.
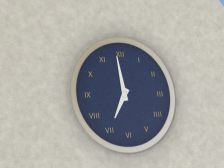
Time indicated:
{"hour": 6, "minute": 59}
